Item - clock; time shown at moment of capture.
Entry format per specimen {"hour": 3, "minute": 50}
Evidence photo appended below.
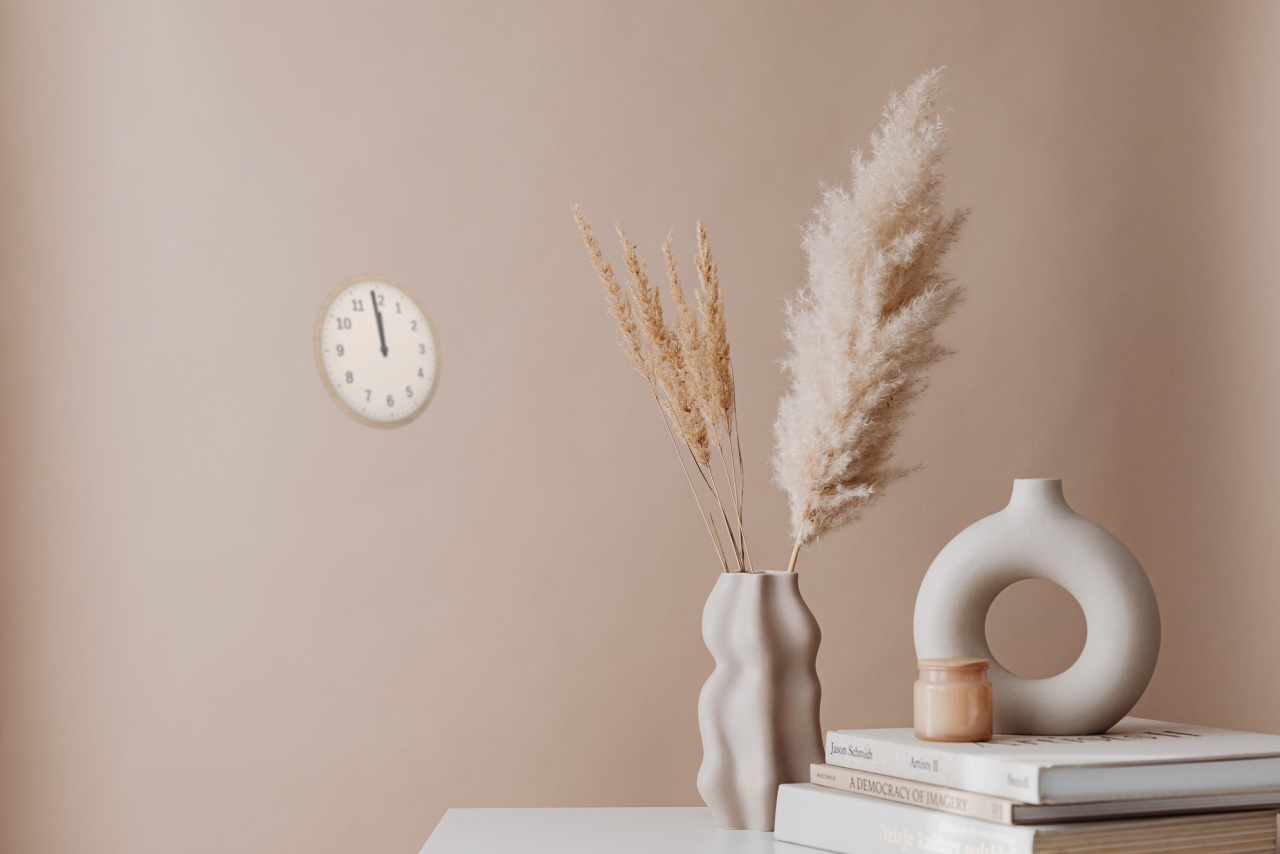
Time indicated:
{"hour": 11, "minute": 59}
